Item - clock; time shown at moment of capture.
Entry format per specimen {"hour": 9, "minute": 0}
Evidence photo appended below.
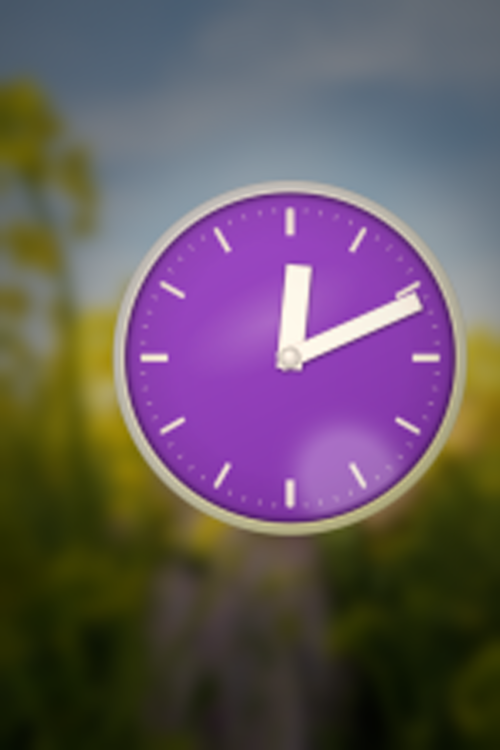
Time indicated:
{"hour": 12, "minute": 11}
